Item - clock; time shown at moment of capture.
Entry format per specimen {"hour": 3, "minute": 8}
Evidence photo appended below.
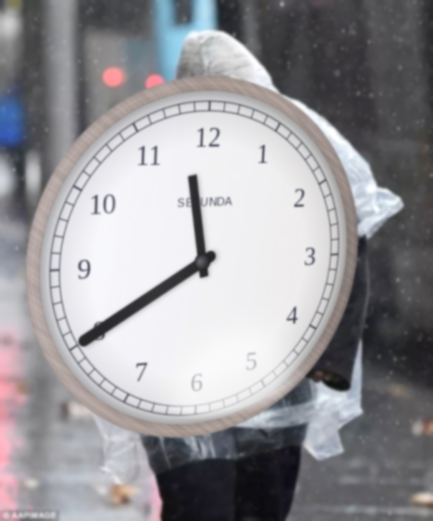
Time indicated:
{"hour": 11, "minute": 40}
